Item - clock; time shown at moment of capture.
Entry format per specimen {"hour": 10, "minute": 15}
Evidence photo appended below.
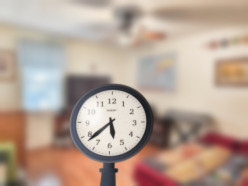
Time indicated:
{"hour": 5, "minute": 38}
